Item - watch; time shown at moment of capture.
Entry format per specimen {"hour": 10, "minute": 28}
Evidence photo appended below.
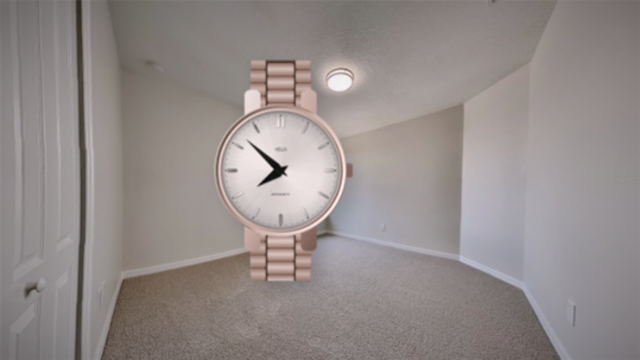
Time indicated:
{"hour": 7, "minute": 52}
